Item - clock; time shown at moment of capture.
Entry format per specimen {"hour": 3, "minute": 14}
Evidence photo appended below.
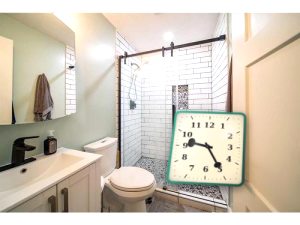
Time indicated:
{"hour": 9, "minute": 25}
